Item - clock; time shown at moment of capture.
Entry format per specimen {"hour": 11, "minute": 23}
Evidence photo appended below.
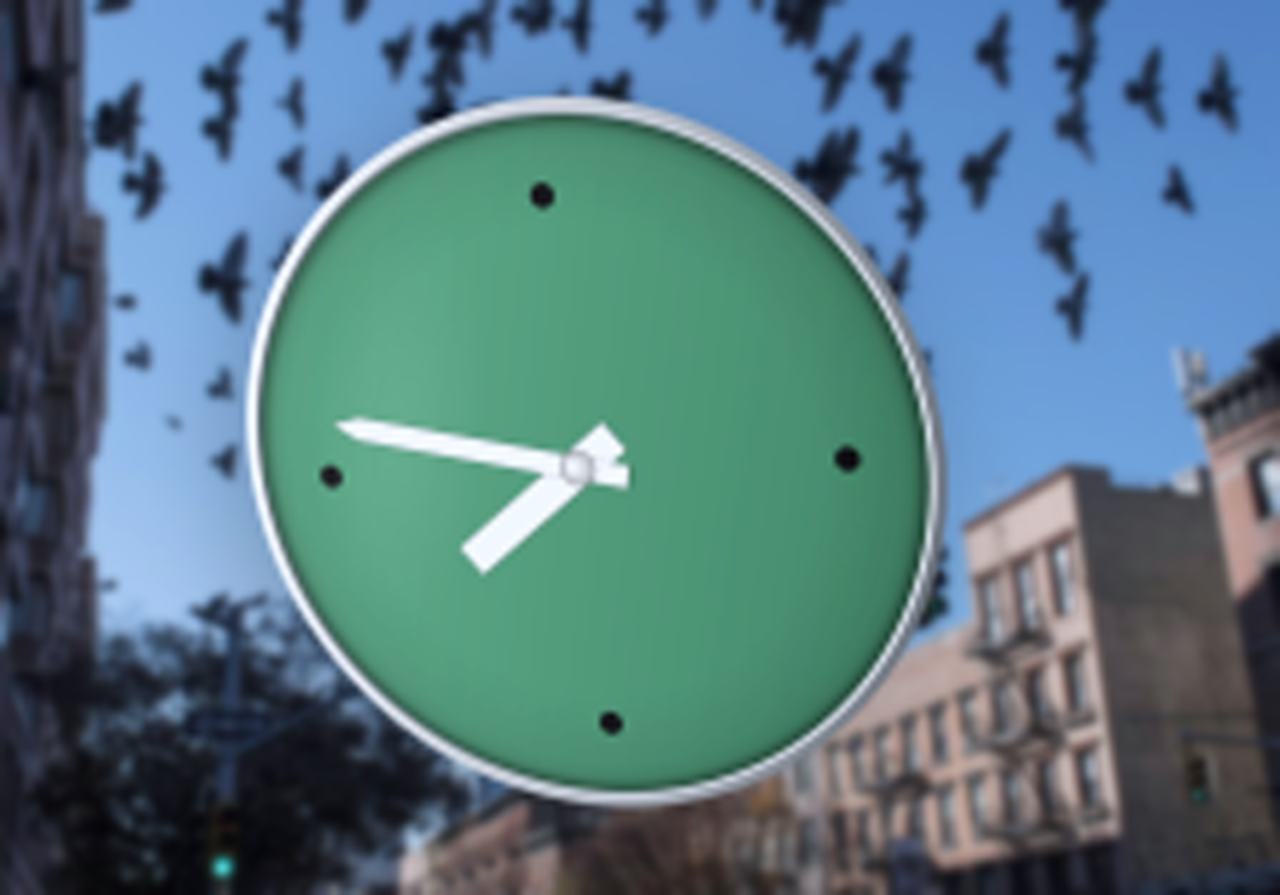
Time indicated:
{"hour": 7, "minute": 47}
